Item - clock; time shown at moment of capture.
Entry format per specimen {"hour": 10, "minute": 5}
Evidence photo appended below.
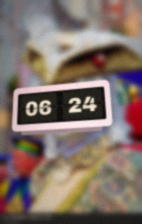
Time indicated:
{"hour": 6, "minute": 24}
